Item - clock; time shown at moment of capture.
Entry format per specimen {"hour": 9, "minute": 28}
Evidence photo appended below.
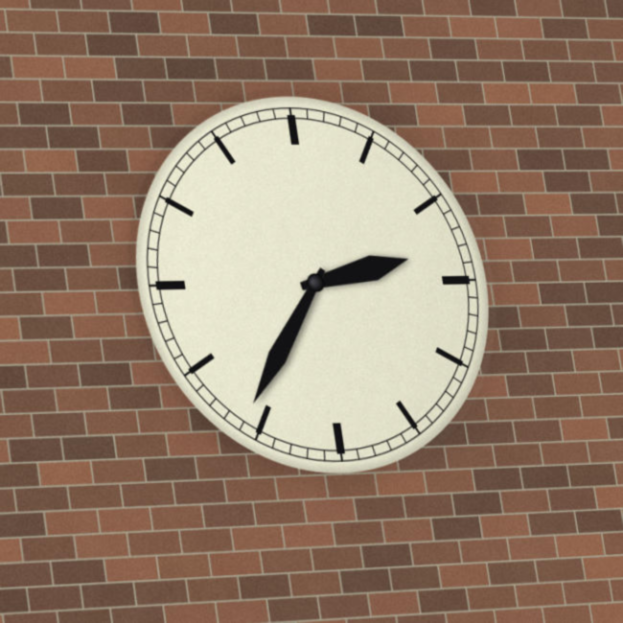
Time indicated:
{"hour": 2, "minute": 36}
